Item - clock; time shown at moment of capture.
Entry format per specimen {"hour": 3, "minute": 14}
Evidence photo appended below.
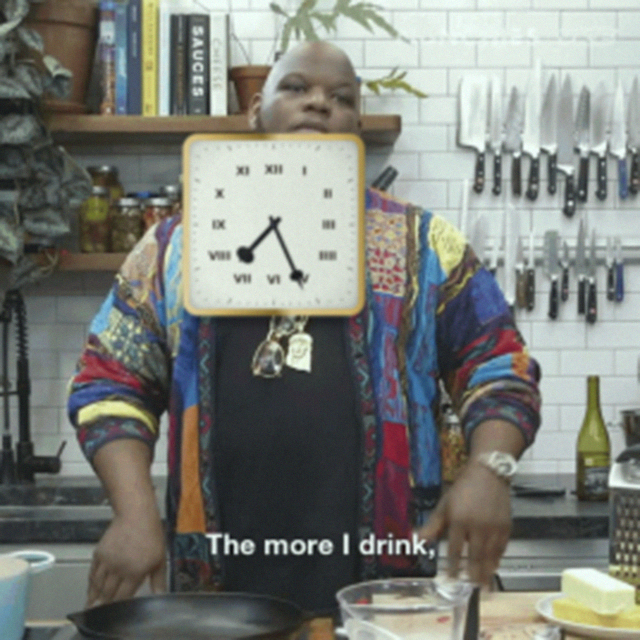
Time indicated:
{"hour": 7, "minute": 26}
